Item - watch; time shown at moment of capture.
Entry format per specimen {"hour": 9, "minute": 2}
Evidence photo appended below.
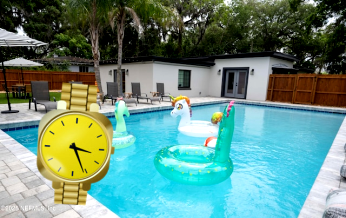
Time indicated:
{"hour": 3, "minute": 26}
